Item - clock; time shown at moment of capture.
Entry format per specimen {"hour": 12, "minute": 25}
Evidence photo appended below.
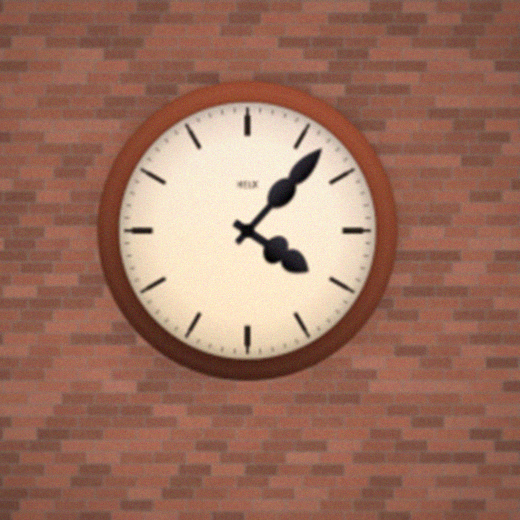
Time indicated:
{"hour": 4, "minute": 7}
